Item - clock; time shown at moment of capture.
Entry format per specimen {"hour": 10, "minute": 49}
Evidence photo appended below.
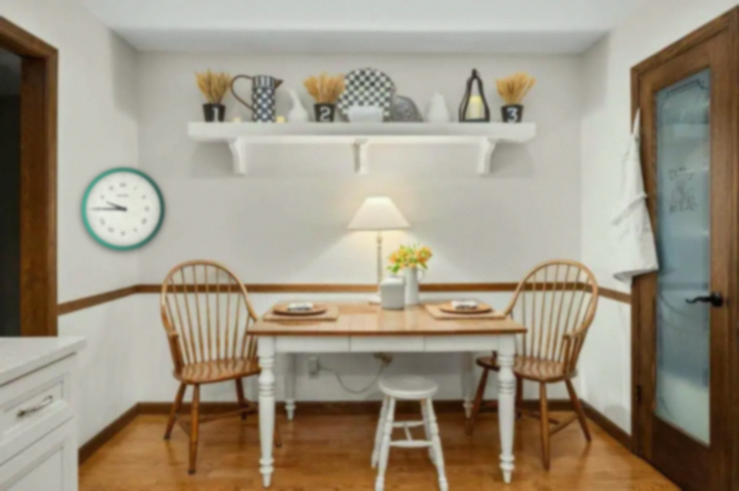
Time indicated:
{"hour": 9, "minute": 45}
